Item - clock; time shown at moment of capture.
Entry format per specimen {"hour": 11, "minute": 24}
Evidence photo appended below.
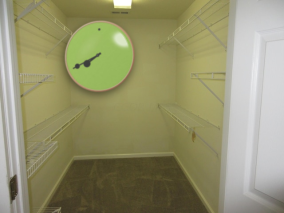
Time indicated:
{"hour": 7, "minute": 40}
